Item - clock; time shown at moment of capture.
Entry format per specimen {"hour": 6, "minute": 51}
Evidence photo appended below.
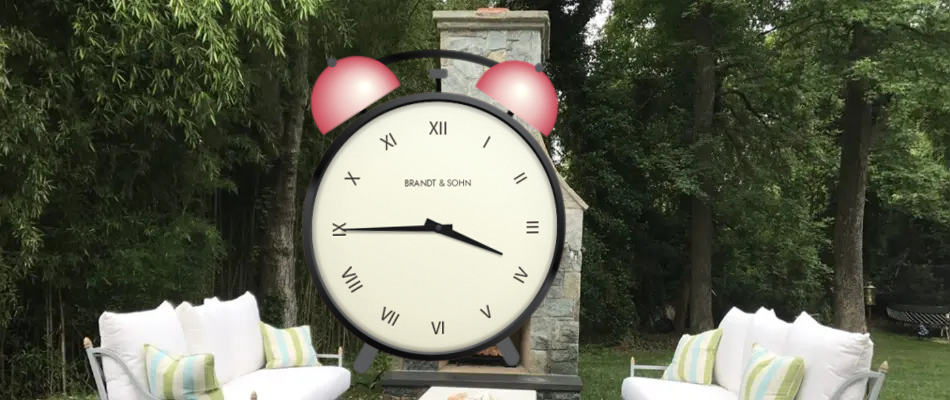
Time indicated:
{"hour": 3, "minute": 45}
